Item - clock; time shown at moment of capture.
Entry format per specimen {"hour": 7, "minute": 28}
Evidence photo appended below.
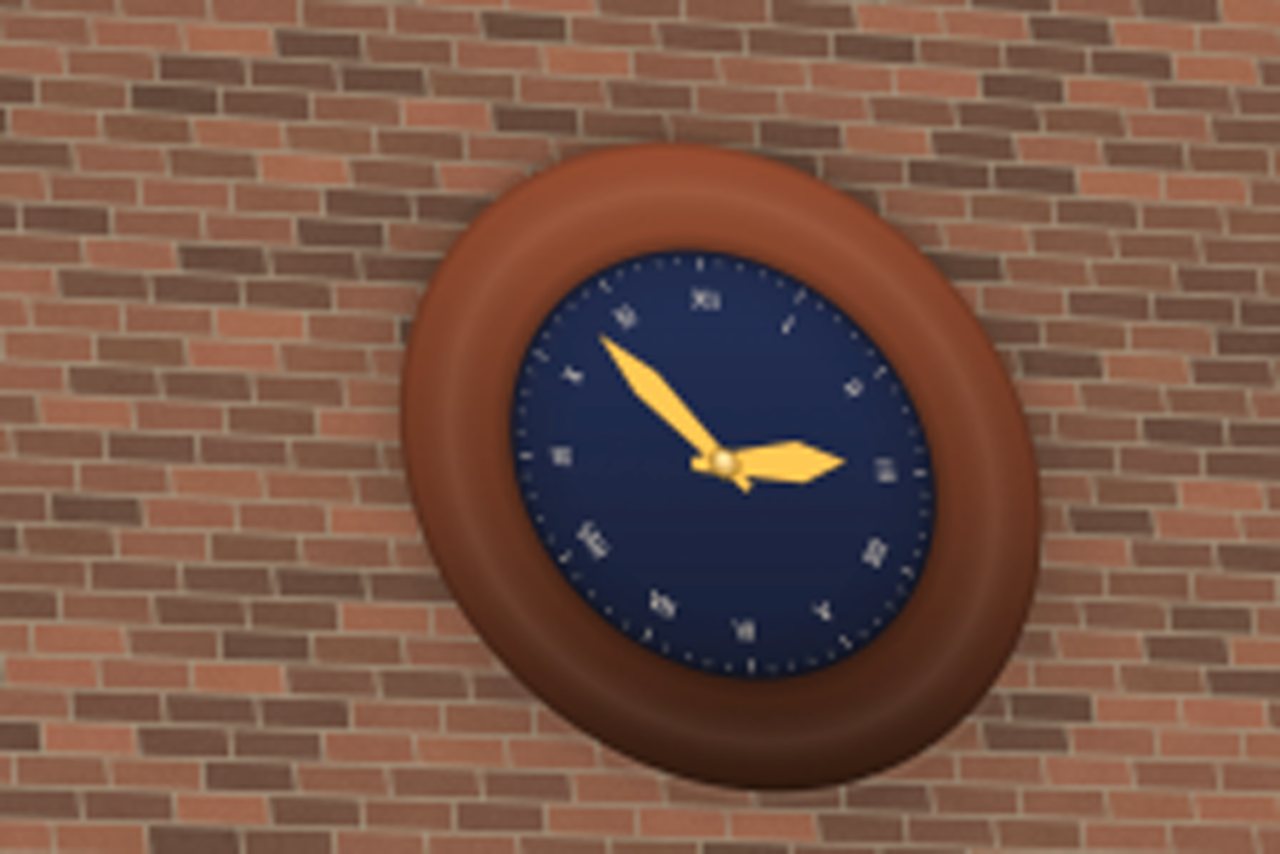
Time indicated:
{"hour": 2, "minute": 53}
